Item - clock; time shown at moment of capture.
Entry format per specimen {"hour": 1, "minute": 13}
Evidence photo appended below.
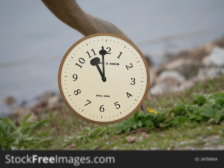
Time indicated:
{"hour": 10, "minute": 59}
